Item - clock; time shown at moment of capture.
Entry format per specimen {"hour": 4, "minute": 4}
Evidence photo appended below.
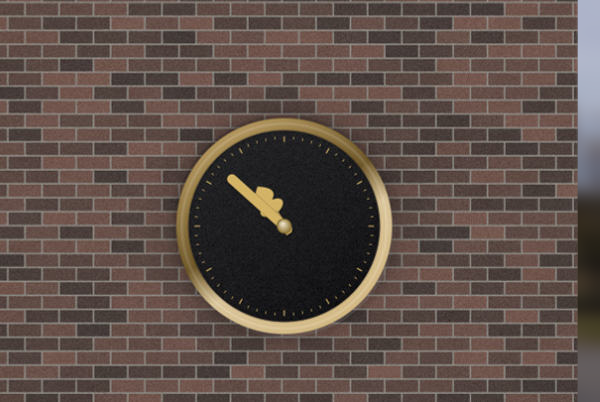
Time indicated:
{"hour": 10, "minute": 52}
